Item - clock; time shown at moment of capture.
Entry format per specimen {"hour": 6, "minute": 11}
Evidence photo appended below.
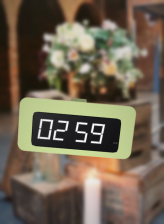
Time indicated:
{"hour": 2, "minute": 59}
